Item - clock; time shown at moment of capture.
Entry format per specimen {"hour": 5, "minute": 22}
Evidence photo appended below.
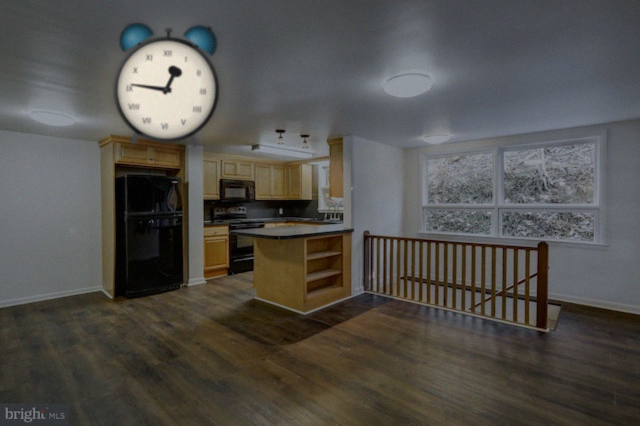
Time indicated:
{"hour": 12, "minute": 46}
